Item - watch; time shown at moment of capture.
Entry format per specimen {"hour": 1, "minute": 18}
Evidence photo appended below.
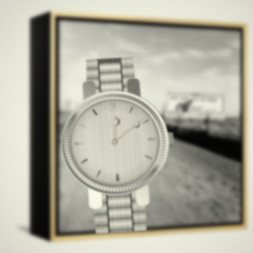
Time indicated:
{"hour": 12, "minute": 9}
